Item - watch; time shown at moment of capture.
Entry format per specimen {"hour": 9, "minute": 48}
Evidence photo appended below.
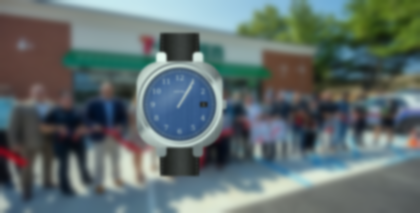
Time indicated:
{"hour": 1, "minute": 5}
